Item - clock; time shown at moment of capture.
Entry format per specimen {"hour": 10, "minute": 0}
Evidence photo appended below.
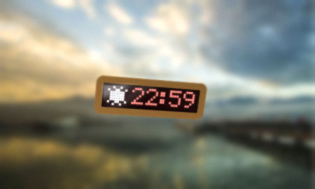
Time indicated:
{"hour": 22, "minute": 59}
